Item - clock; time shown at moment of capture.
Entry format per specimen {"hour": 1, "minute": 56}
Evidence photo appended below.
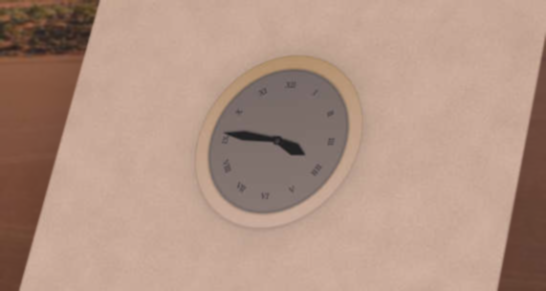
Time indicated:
{"hour": 3, "minute": 46}
